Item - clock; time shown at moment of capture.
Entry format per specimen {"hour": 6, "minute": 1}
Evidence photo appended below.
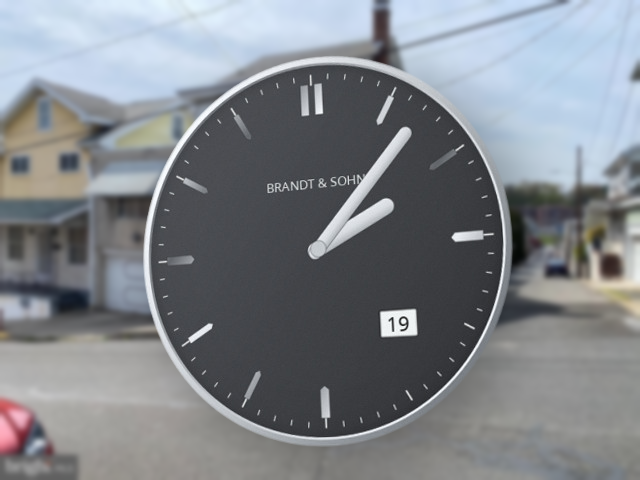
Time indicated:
{"hour": 2, "minute": 7}
